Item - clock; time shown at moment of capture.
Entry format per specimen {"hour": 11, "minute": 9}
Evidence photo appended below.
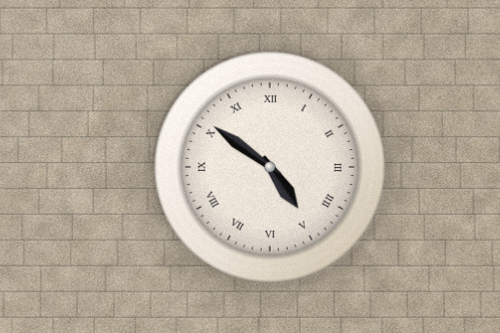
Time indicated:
{"hour": 4, "minute": 51}
